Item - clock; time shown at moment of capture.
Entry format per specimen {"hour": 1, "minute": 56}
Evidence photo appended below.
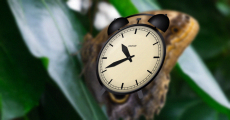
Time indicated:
{"hour": 10, "minute": 41}
